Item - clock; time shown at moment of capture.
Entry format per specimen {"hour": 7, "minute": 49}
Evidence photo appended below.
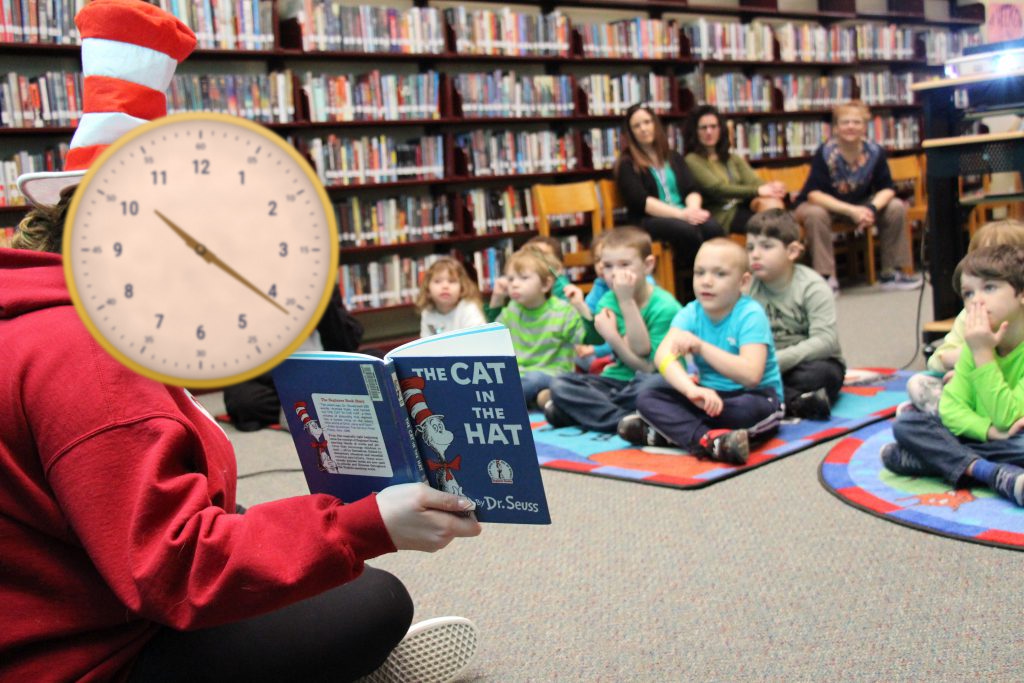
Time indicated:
{"hour": 10, "minute": 21}
